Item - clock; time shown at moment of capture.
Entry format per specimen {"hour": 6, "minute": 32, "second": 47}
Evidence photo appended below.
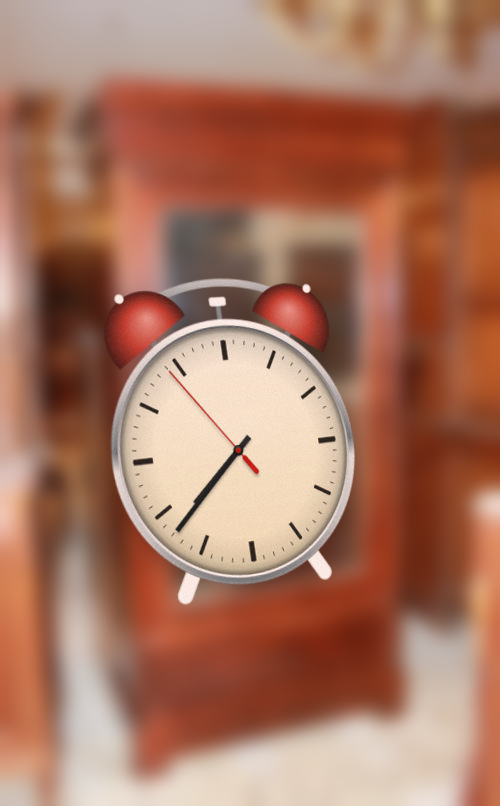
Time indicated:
{"hour": 7, "minute": 37, "second": 54}
